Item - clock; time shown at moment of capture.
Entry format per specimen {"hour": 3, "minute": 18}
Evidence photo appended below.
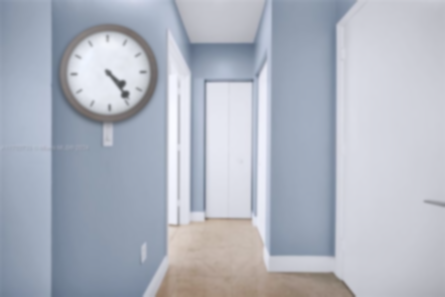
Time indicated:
{"hour": 4, "minute": 24}
